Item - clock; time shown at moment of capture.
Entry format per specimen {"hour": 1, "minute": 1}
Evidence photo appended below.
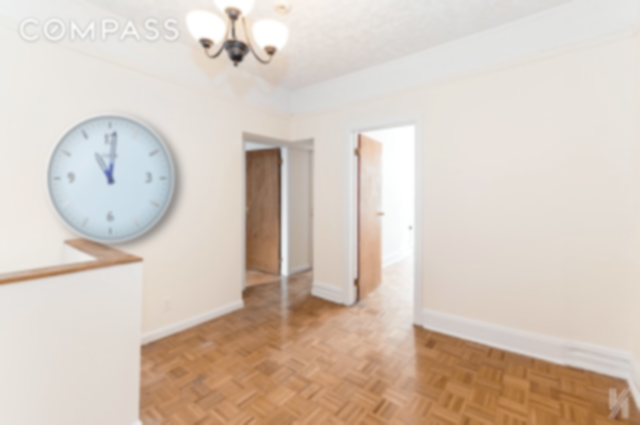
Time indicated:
{"hour": 11, "minute": 1}
